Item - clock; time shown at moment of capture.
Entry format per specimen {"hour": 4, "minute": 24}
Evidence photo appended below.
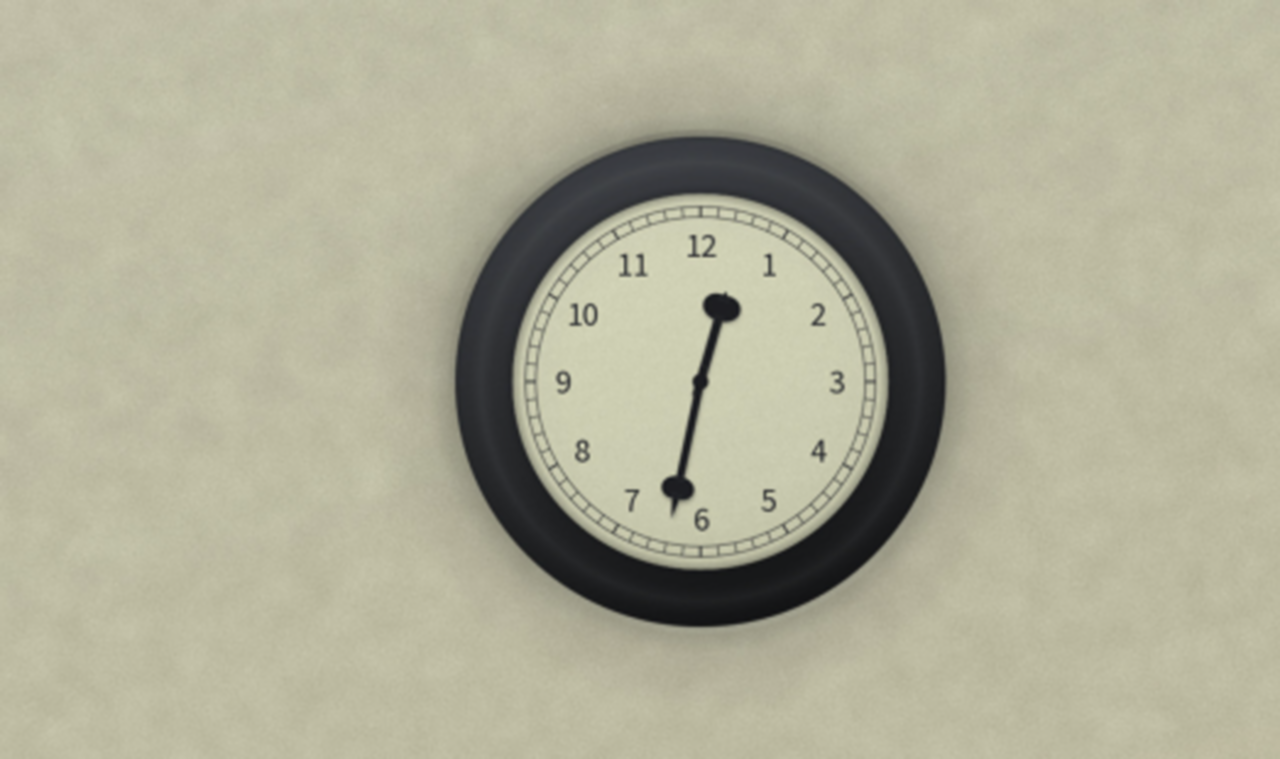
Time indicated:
{"hour": 12, "minute": 32}
